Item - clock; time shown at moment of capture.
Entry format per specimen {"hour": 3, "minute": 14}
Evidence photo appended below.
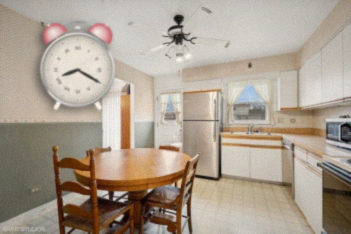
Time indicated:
{"hour": 8, "minute": 20}
